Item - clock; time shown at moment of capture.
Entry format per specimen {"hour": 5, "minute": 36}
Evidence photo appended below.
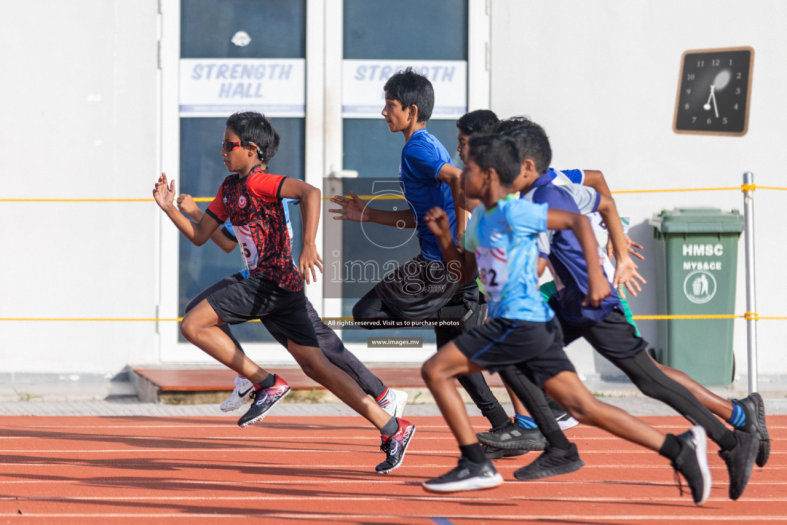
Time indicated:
{"hour": 6, "minute": 27}
